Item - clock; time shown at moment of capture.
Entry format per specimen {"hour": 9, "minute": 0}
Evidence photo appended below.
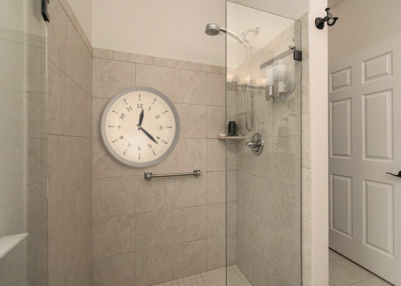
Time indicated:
{"hour": 12, "minute": 22}
